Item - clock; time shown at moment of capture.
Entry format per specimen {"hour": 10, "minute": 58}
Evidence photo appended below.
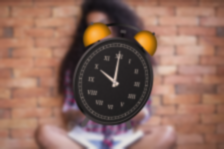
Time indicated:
{"hour": 10, "minute": 0}
